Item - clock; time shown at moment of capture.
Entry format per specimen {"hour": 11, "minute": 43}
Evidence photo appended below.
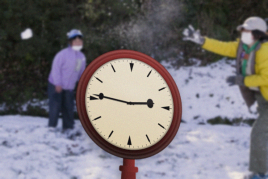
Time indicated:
{"hour": 2, "minute": 46}
